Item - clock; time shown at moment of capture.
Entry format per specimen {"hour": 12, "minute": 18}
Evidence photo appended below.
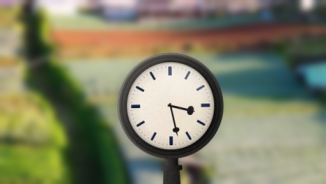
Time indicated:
{"hour": 3, "minute": 28}
